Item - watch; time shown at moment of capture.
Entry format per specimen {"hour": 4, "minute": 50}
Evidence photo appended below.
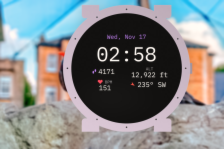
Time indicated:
{"hour": 2, "minute": 58}
